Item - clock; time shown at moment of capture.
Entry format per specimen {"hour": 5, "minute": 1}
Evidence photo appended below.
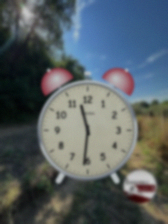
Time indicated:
{"hour": 11, "minute": 31}
